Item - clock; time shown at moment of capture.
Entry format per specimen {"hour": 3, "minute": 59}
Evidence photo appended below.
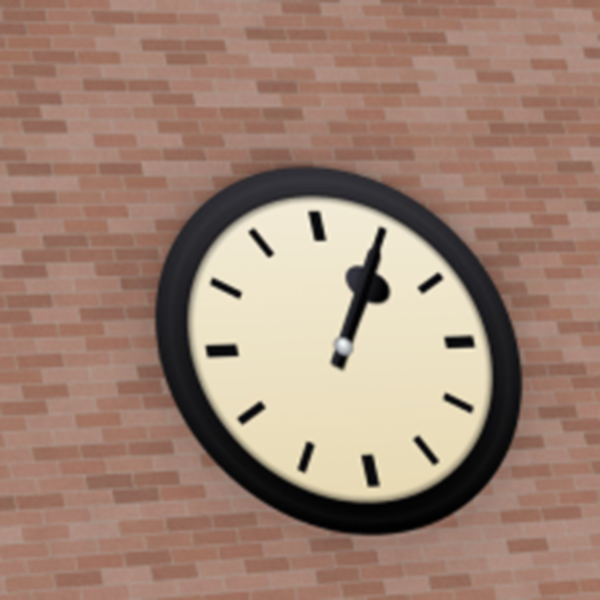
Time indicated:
{"hour": 1, "minute": 5}
